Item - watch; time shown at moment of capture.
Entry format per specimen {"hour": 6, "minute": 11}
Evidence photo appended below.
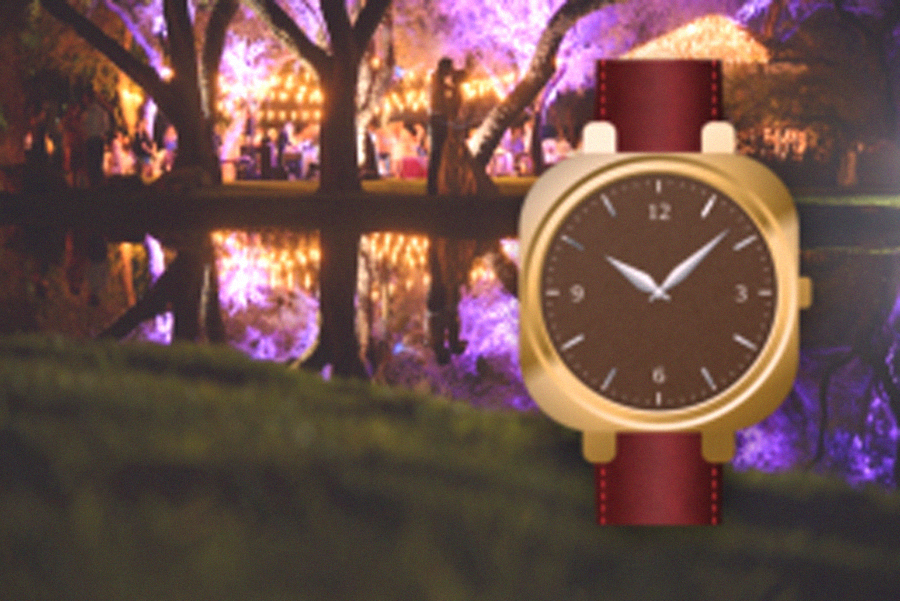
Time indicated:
{"hour": 10, "minute": 8}
